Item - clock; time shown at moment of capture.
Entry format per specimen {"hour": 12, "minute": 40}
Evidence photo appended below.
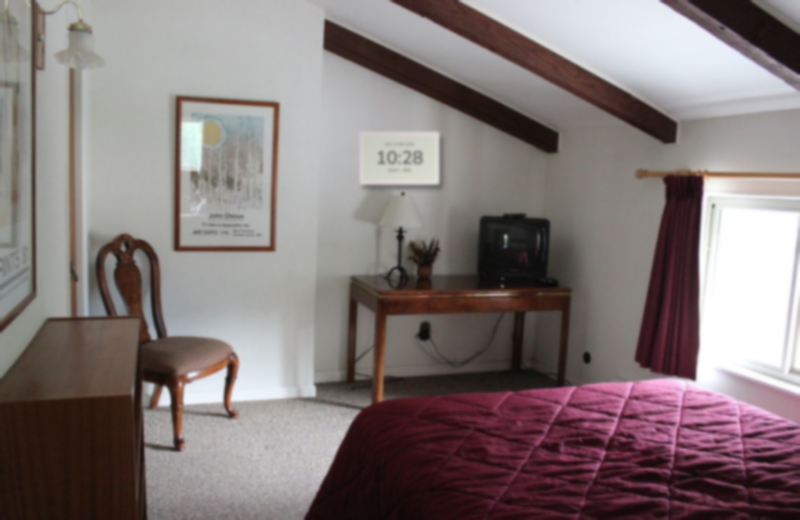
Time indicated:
{"hour": 10, "minute": 28}
